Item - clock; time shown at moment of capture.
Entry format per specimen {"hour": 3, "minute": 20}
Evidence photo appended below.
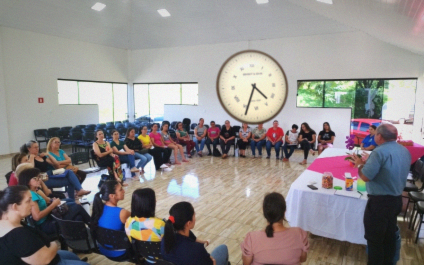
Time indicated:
{"hour": 4, "minute": 34}
